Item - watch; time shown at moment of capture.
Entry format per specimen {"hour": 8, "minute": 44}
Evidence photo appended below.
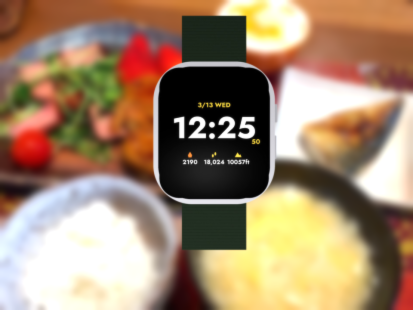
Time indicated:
{"hour": 12, "minute": 25}
